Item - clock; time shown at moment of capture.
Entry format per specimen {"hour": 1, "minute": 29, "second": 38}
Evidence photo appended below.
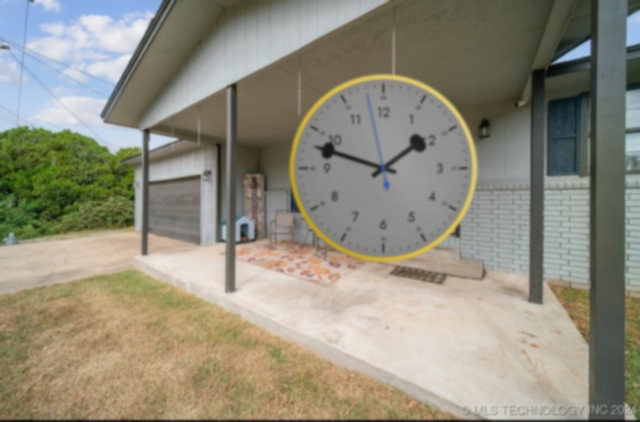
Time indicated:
{"hour": 1, "minute": 47, "second": 58}
